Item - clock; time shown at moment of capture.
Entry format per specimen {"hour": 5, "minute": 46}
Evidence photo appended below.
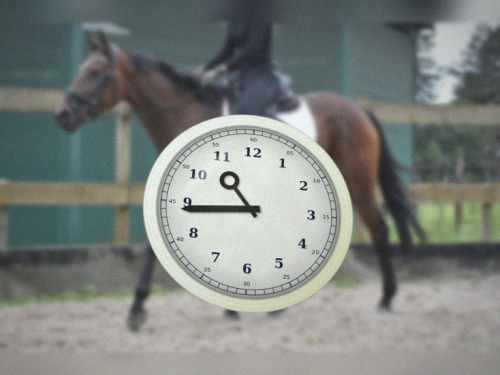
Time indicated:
{"hour": 10, "minute": 44}
